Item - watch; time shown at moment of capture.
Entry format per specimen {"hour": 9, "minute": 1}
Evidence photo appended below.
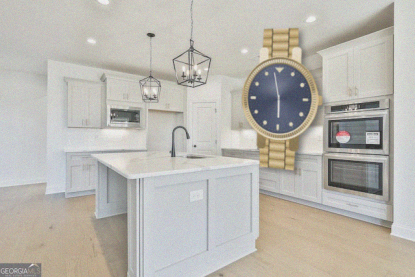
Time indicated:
{"hour": 5, "minute": 58}
